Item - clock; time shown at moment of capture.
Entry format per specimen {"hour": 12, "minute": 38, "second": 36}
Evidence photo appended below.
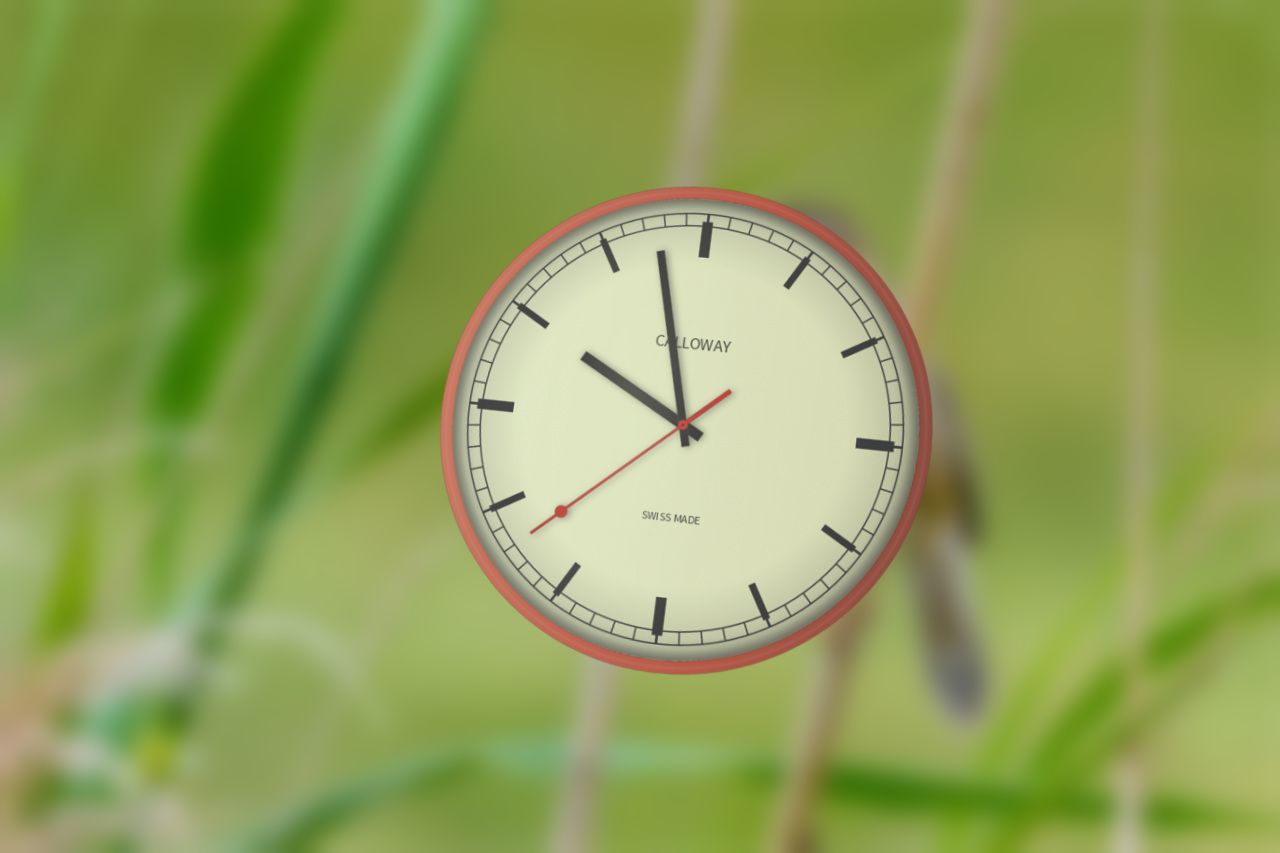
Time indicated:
{"hour": 9, "minute": 57, "second": 38}
